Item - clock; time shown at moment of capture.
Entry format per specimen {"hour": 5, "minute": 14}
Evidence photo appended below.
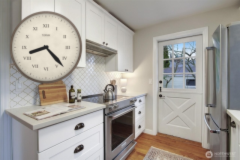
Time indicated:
{"hour": 8, "minute": 23}
